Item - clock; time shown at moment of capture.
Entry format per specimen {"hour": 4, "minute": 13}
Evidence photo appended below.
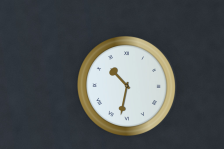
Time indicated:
{"hour": 10, "minute": 32}
